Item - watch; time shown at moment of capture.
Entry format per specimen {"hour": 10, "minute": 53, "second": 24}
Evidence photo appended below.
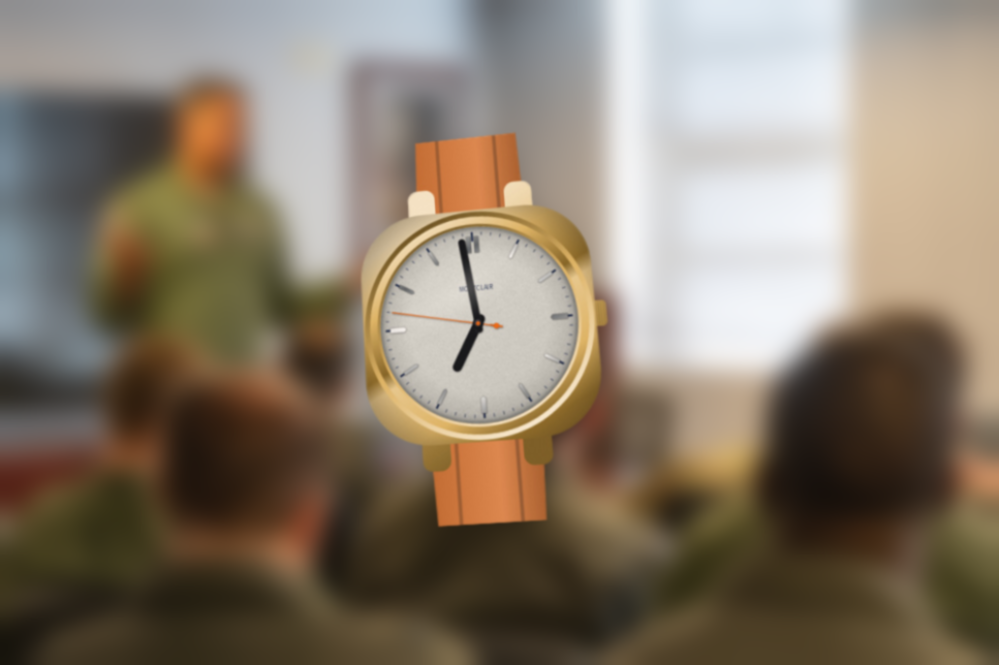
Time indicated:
{"hour": 6, "minute": 58, "second": 47}
